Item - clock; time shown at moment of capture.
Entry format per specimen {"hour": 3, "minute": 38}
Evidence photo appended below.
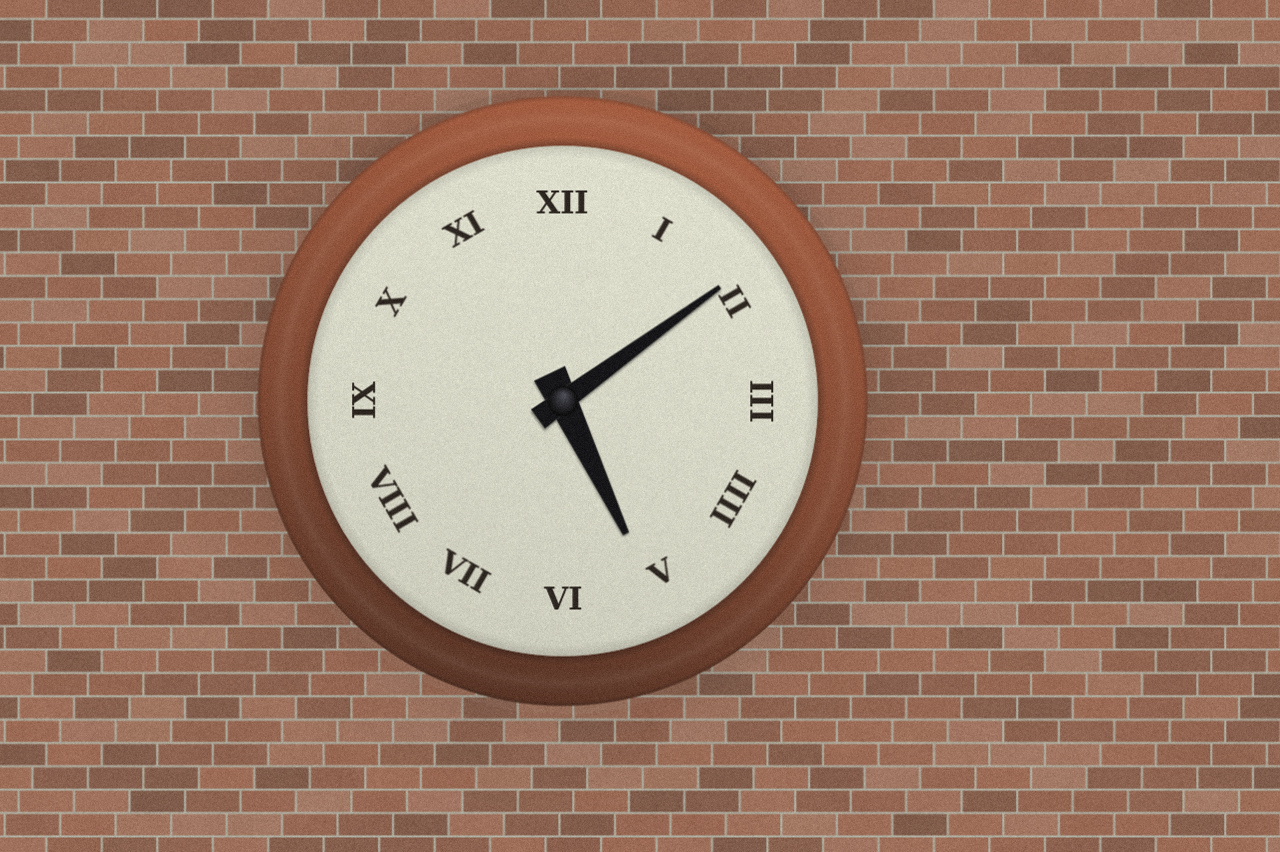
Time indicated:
{"hour": 5, "minute": 9}
